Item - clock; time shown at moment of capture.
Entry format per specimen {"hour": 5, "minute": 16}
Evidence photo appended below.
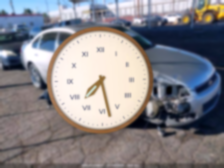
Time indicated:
{"hour": 7, "minute": 28}
